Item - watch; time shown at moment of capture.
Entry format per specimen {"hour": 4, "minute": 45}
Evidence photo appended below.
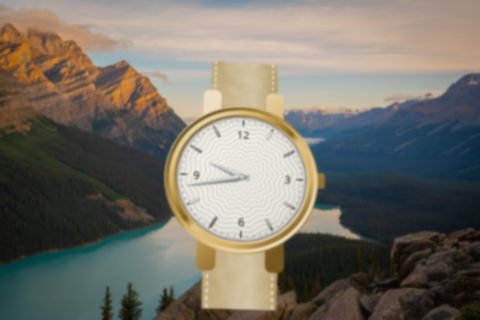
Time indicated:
{"hour": 9, "minute": 43}
